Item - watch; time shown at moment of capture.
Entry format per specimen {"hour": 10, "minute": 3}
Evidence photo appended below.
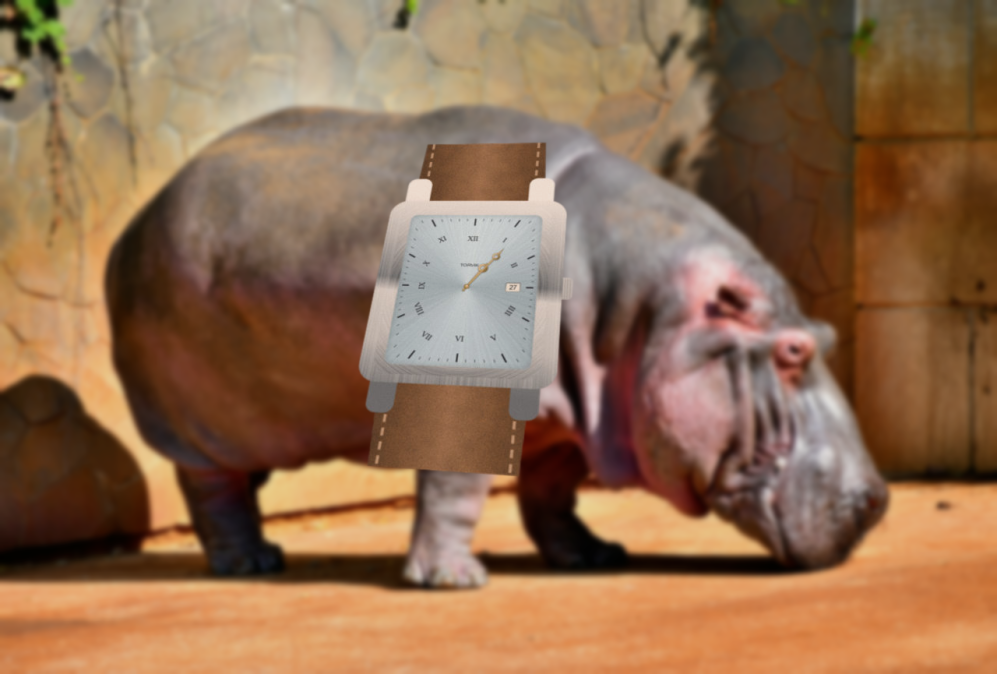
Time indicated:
{"hour": 1, "minute": 6}
